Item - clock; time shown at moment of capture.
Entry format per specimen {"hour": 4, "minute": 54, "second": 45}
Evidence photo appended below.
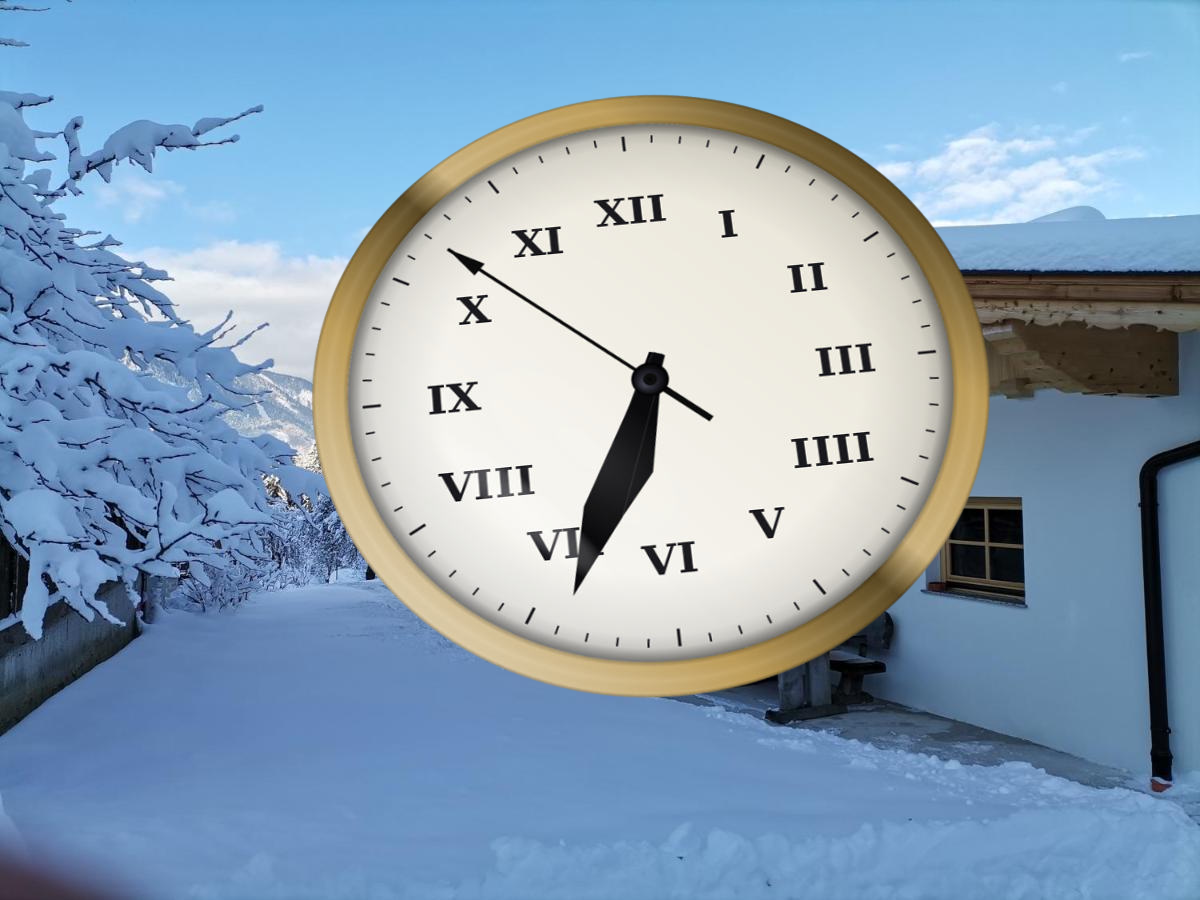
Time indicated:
{"hour": 6, "minute": 33, "second": 52}
